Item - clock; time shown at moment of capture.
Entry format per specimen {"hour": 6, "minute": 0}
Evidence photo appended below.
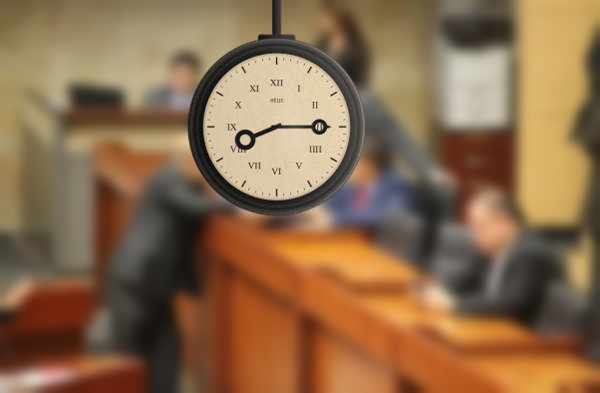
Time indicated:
{"hour": 8, "minute": 15}
